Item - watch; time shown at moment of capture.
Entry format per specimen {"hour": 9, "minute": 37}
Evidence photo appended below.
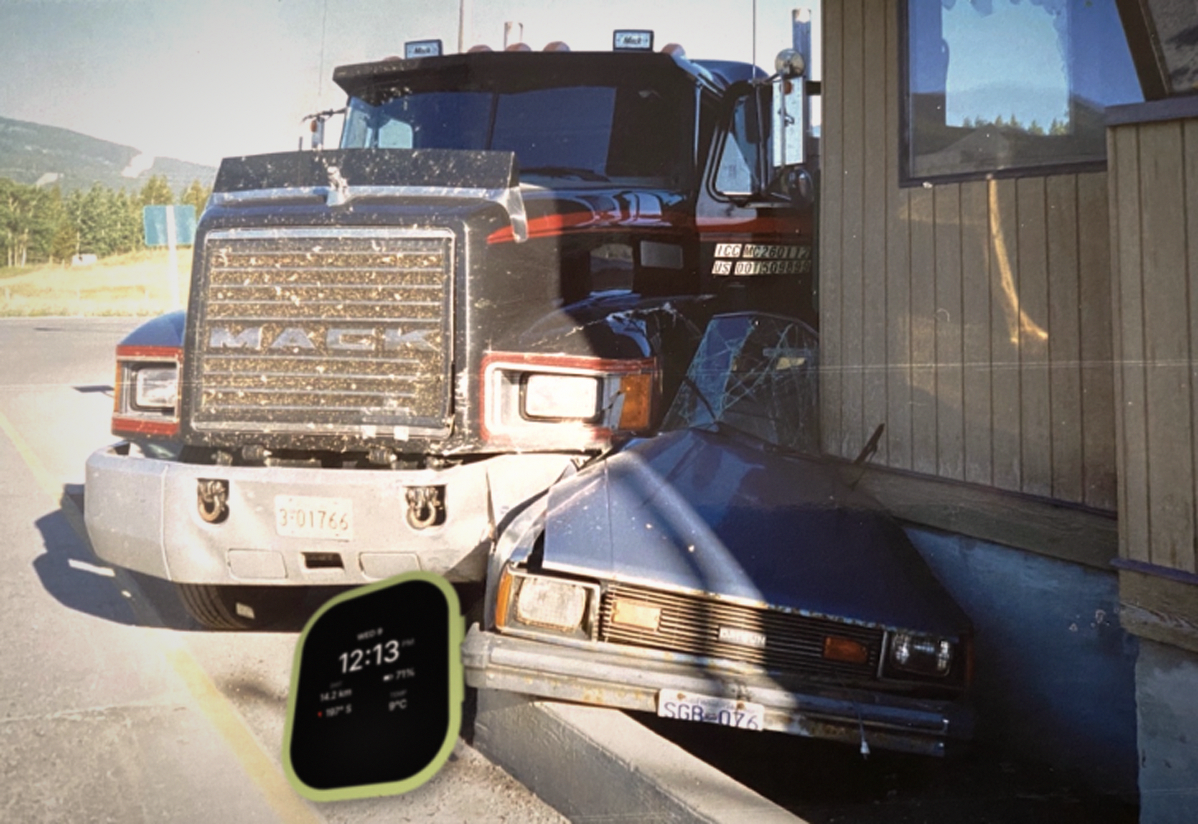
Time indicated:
{"hour": 12, "minute": 13}
